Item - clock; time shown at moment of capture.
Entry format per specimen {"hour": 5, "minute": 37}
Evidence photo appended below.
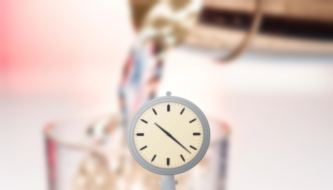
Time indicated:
{"hour": 10, "minute": 22}
